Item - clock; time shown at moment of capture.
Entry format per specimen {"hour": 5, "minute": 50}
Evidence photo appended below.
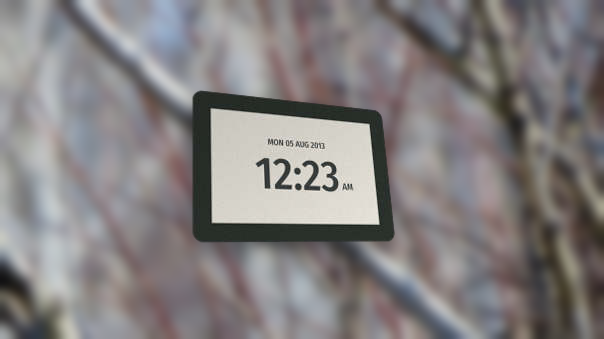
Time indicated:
{"hour": 12, "minute": 23}
